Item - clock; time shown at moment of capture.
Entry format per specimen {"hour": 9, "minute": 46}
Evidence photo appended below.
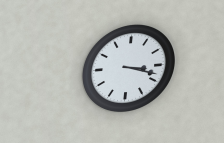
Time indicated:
{"hour": 3, "minute": 18}
